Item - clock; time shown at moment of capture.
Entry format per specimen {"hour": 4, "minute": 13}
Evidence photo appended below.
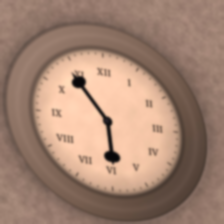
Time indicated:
{"hour": 5, "minute": 54}
